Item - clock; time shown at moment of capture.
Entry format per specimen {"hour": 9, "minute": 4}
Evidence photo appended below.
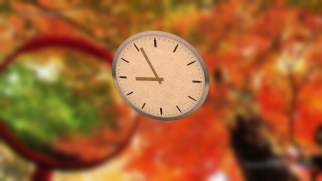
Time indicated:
{"hour": 8, "minute": 56}
